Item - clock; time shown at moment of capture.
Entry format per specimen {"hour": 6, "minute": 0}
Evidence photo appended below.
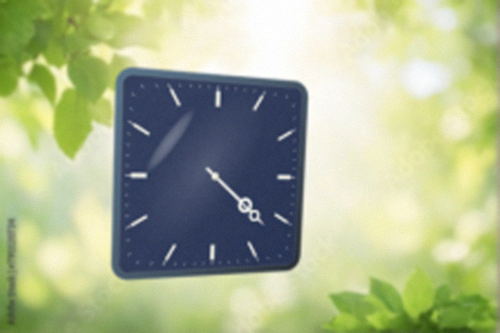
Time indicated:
{"hour": 4, "minute": 22}
